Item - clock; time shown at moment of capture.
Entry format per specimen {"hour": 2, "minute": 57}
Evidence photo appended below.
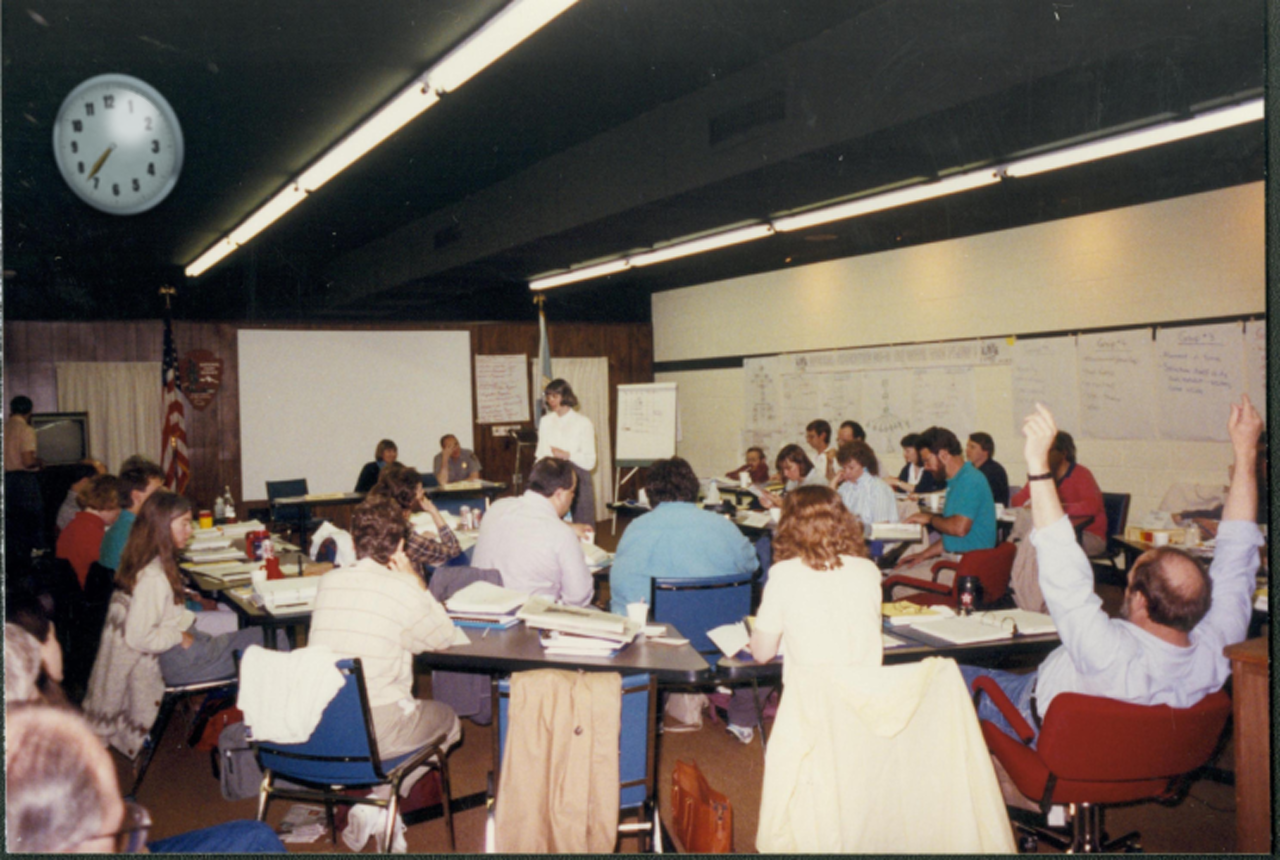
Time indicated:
{"hour": 7, "minute": 37}
